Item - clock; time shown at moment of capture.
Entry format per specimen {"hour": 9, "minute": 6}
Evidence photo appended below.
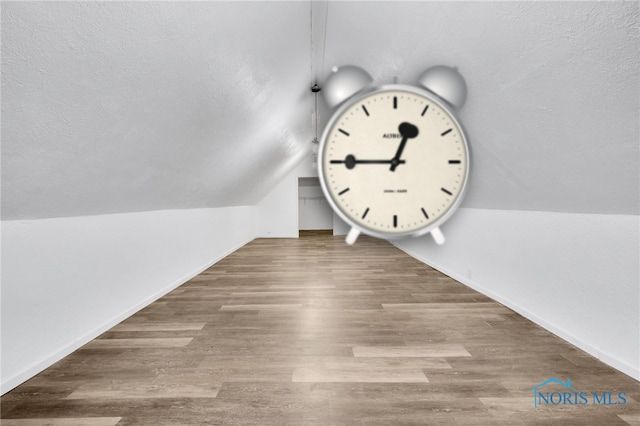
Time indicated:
{"hour": 12, "minute": 45}
